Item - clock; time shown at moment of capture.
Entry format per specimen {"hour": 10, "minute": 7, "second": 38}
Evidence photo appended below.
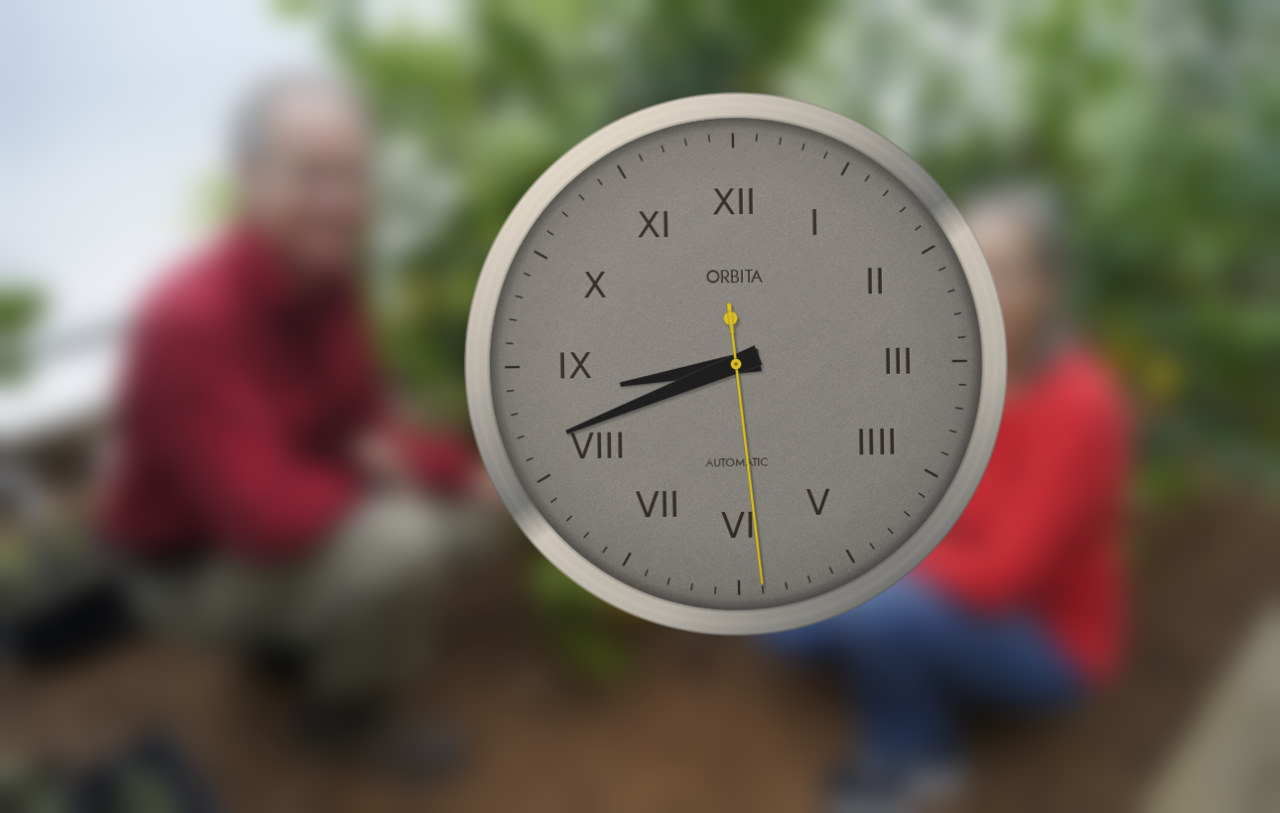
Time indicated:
{"hour": 8, "minute": 41, "second": 29}
